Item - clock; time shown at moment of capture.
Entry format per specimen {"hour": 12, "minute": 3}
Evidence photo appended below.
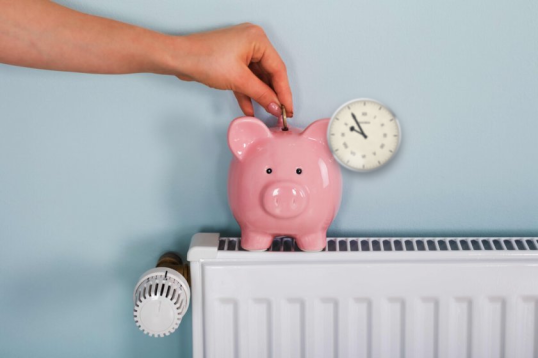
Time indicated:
{"hour": 9, "minute": 55}
